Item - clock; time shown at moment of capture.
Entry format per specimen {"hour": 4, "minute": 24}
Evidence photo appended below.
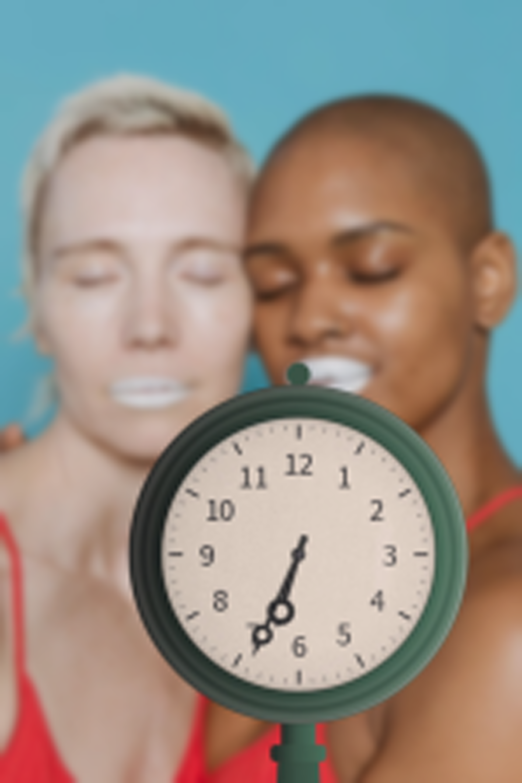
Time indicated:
{"hour": 6, "minute": 34}
